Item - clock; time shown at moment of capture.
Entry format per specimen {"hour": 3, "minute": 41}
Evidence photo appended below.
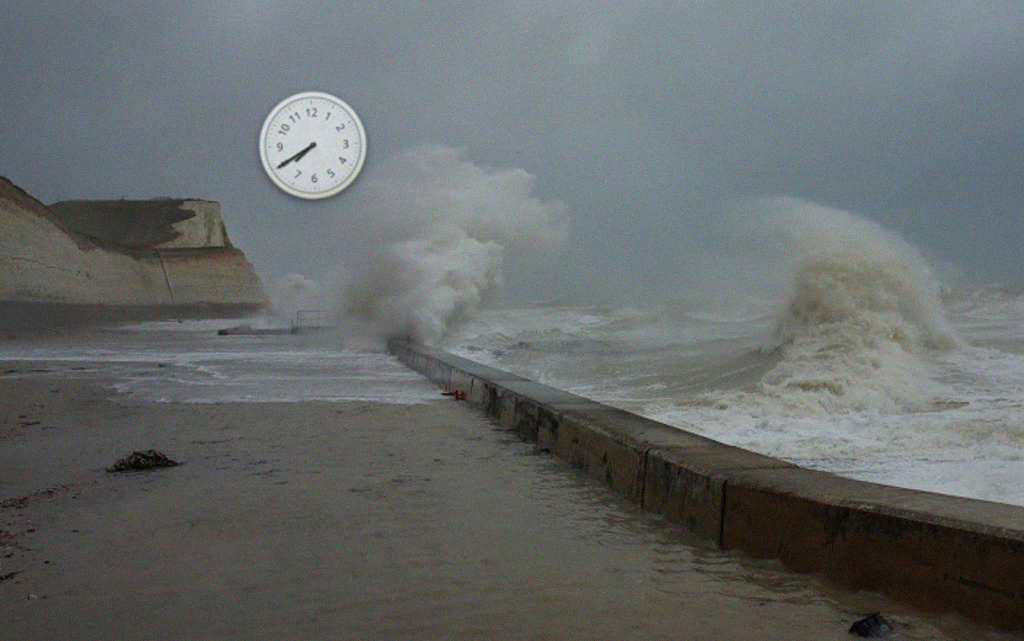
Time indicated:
{"hour": 7, "minute": 40}
